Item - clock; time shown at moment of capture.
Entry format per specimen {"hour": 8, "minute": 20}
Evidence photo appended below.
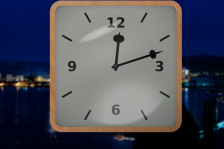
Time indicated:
{"hour": 12, "minute": 12}
